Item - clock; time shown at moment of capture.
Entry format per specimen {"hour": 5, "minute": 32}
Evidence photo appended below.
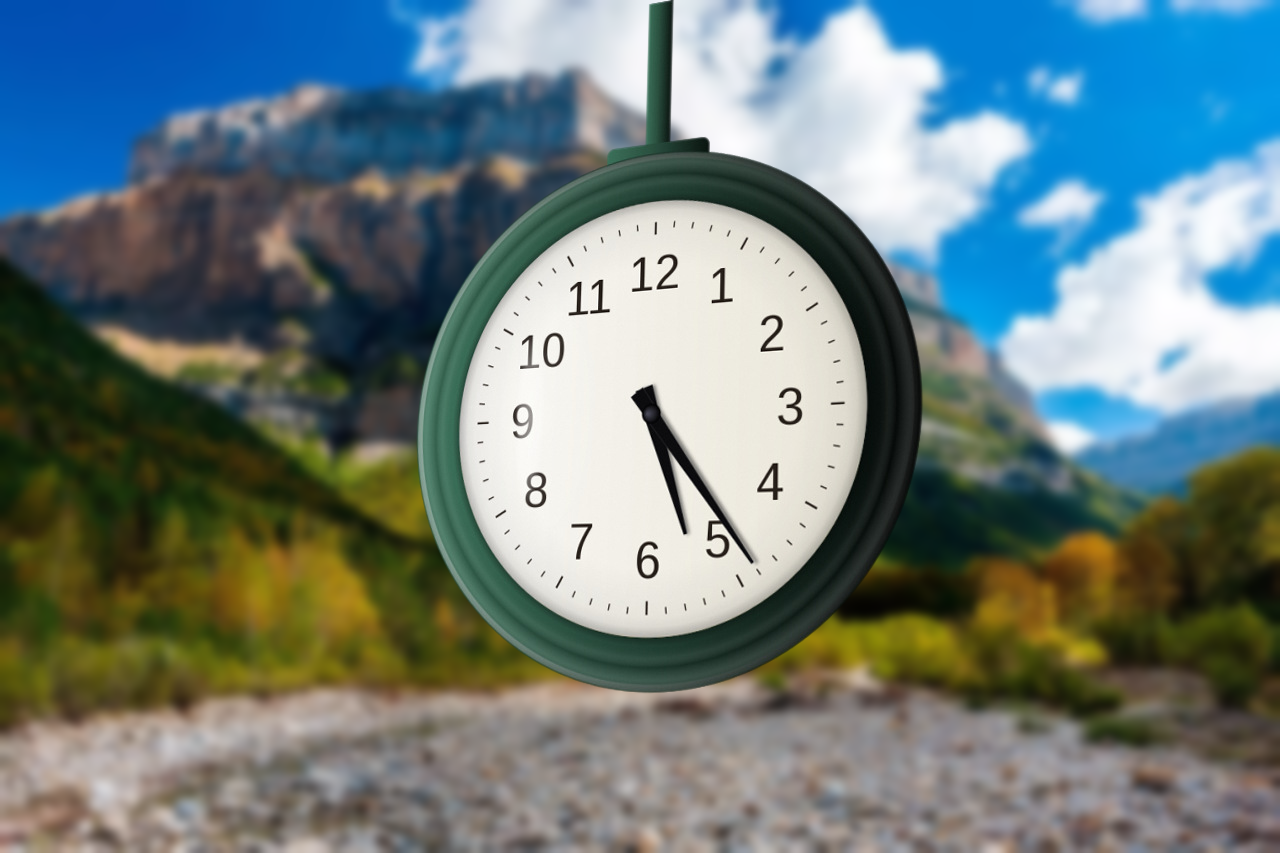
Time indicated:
{"hour": 5, "minute": 24}
